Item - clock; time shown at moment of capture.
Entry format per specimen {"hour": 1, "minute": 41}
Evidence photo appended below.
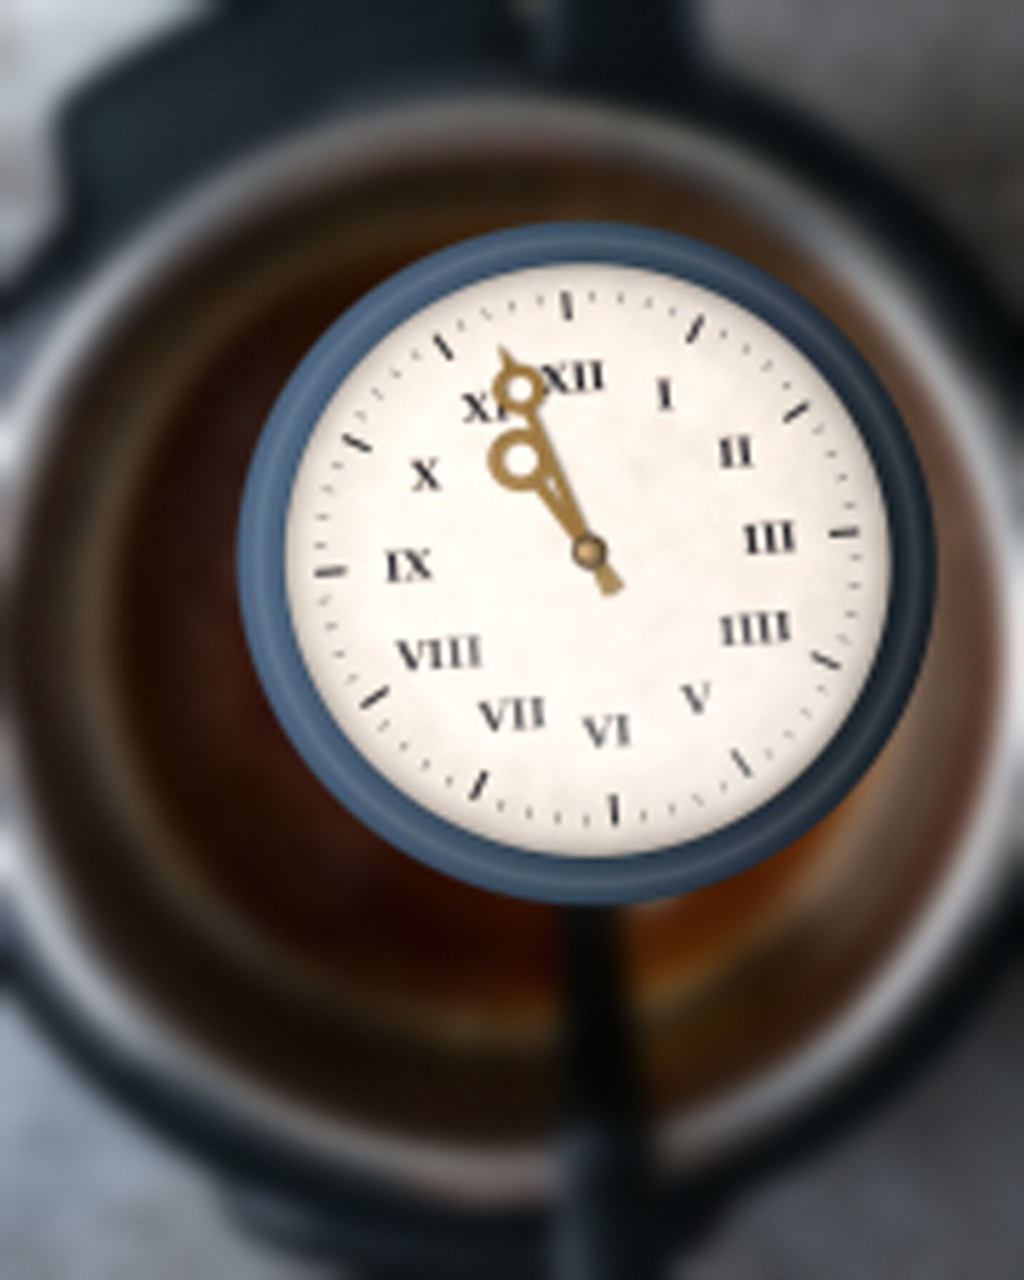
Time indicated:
{"hour": 10, "minute": 57}
